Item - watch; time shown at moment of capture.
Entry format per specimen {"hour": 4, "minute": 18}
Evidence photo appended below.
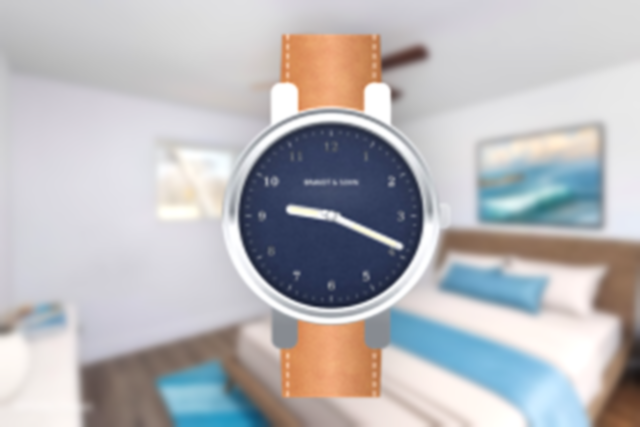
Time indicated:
{"hour": 9, "minute": 19}
